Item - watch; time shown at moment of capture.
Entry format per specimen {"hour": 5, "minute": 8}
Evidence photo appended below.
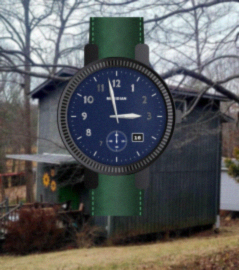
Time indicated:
{"hour": 2, "minute": 58}
